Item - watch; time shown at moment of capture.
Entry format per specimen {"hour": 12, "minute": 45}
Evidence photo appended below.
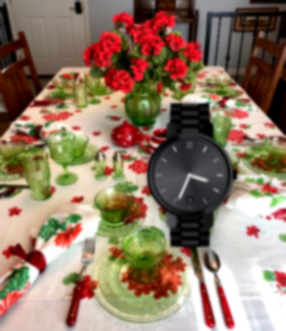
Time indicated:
{"hour": 3, "minute": 34}
